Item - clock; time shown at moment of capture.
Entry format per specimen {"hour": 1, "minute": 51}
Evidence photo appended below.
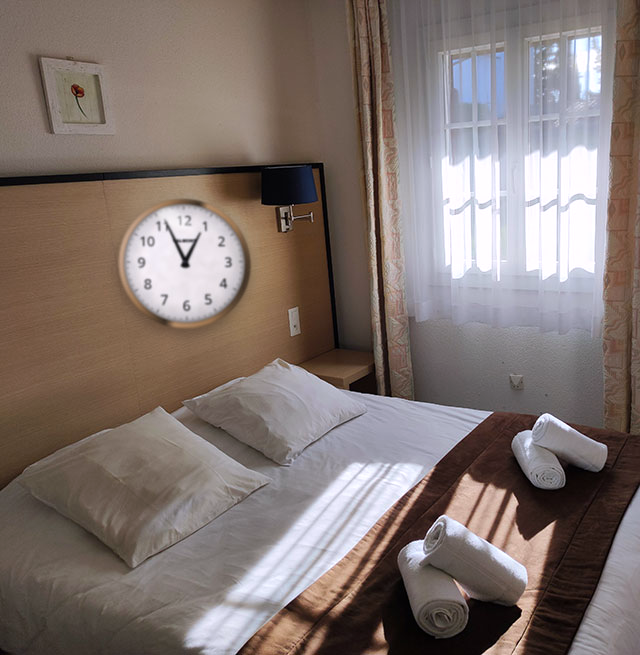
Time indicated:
{"hour": 12, "minute": 56}
